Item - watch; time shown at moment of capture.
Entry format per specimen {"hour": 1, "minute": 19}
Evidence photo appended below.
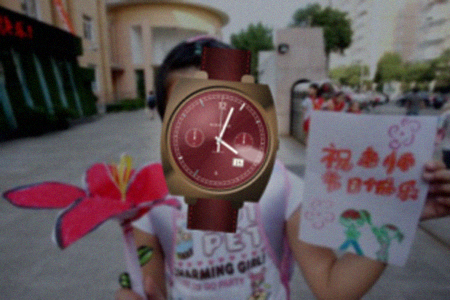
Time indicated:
{"hour": 4, "minute": 3}
